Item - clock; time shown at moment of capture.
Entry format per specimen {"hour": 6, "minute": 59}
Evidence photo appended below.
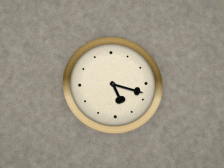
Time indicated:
{"hour": 5, "minute": 18}
